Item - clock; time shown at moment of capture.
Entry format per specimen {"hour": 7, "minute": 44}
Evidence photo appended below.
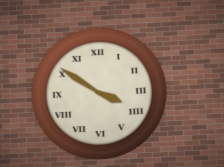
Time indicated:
{"hour": 3, "minute": 51}
